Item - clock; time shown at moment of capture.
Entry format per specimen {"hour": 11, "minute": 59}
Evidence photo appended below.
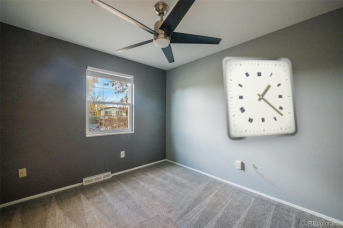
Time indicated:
{"hour": 1, "minute": 22}
